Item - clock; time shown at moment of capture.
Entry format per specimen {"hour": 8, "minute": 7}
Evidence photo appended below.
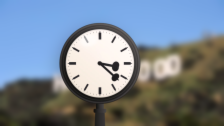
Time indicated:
{"hour": 3, "minute": 22}
